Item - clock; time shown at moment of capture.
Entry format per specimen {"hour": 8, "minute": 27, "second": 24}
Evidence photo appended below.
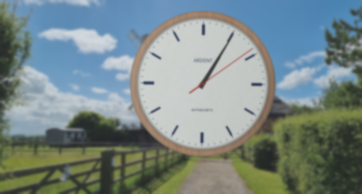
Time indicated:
{"hour": 1, "minute": 5, "second": 9}
